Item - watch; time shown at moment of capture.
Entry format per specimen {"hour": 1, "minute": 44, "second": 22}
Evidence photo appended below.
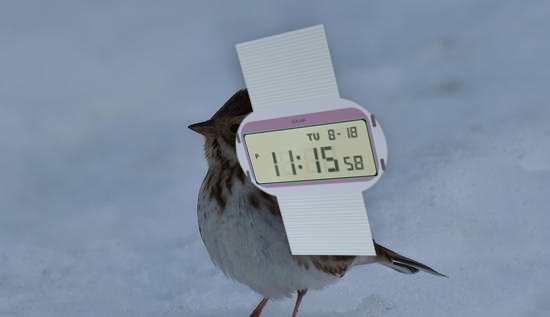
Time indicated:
{"hour": 11, "minute": 15, "second": 58}
